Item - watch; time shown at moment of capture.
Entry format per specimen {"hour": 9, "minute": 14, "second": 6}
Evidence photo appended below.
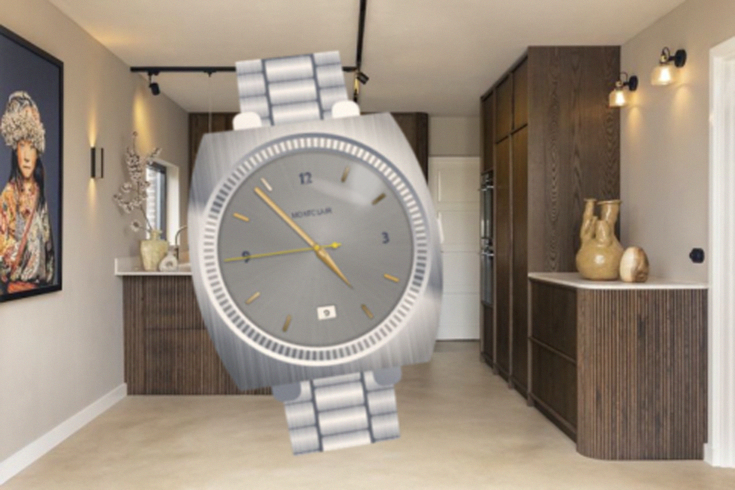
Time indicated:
{"hour": 4, "minute": 53, "second": 45}
